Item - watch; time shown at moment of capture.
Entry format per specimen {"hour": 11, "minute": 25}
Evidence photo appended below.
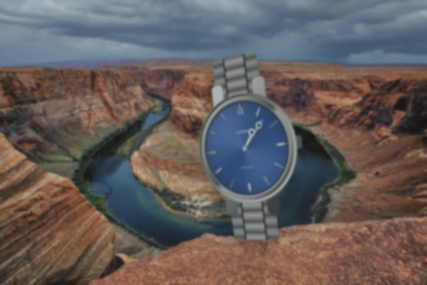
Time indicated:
{"hour": 1, "minute": 7}
